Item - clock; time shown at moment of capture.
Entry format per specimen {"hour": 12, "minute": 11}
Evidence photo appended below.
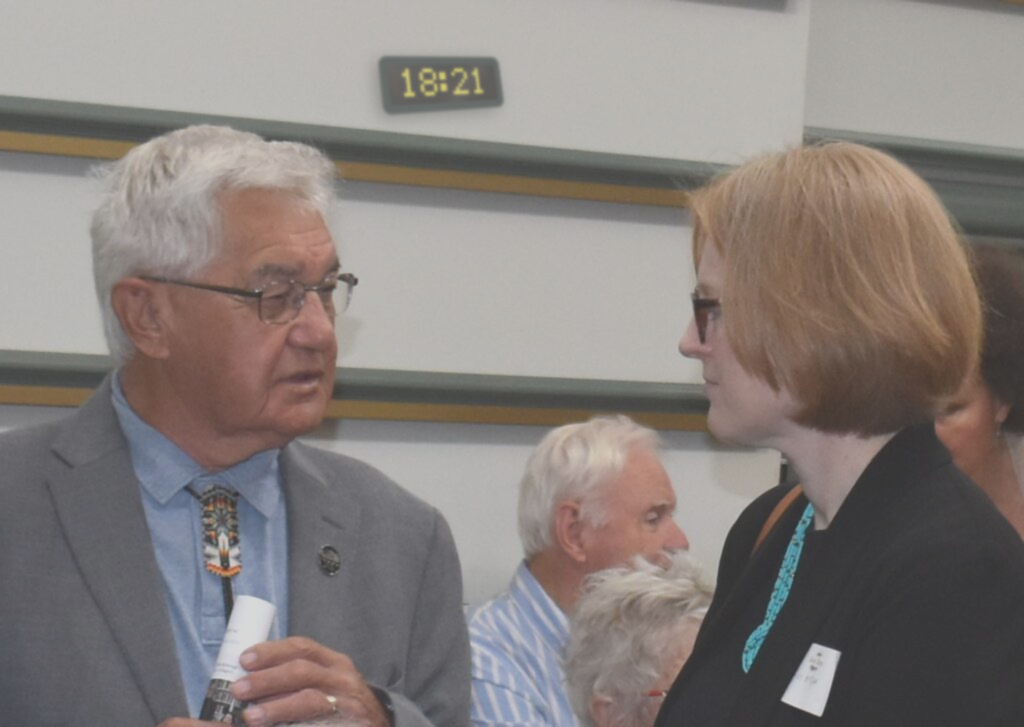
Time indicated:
{"hour": 18, "minute": 21}
